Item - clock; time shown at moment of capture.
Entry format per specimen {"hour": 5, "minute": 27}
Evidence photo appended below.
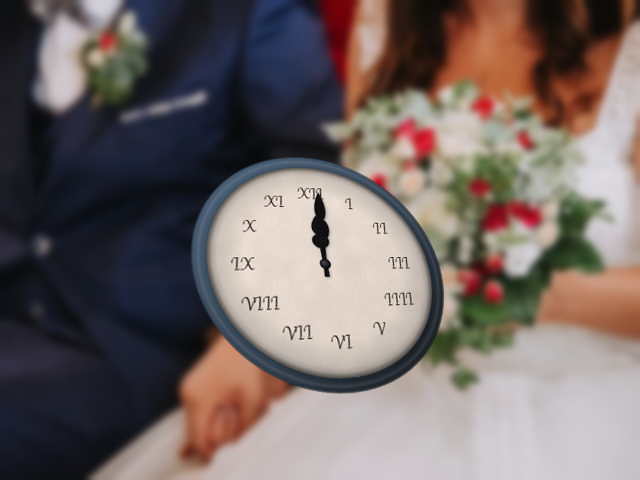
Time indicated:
{"hour": 12, "minute": 1}
